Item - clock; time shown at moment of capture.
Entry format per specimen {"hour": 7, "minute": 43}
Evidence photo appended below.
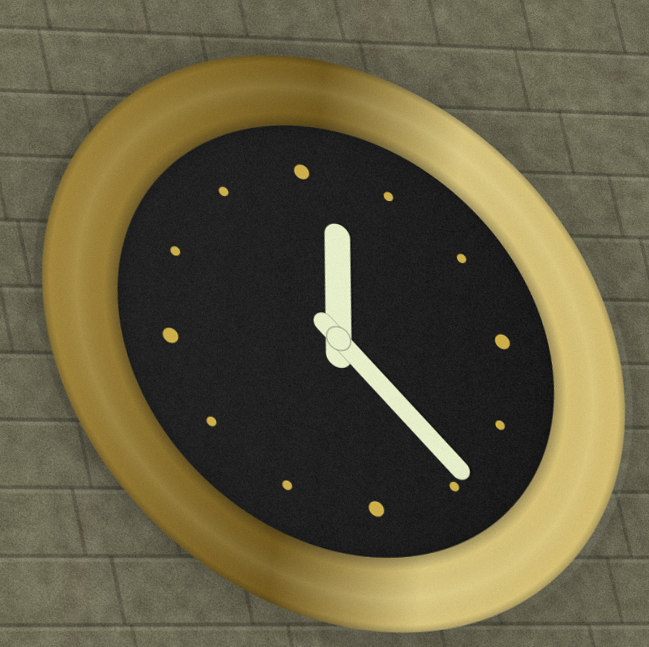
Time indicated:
{"hour": 12, "minute": 24}
